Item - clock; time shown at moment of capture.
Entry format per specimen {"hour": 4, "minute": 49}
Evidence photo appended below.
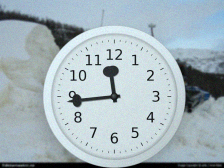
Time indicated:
{"hour": 11, "minute": 44}
